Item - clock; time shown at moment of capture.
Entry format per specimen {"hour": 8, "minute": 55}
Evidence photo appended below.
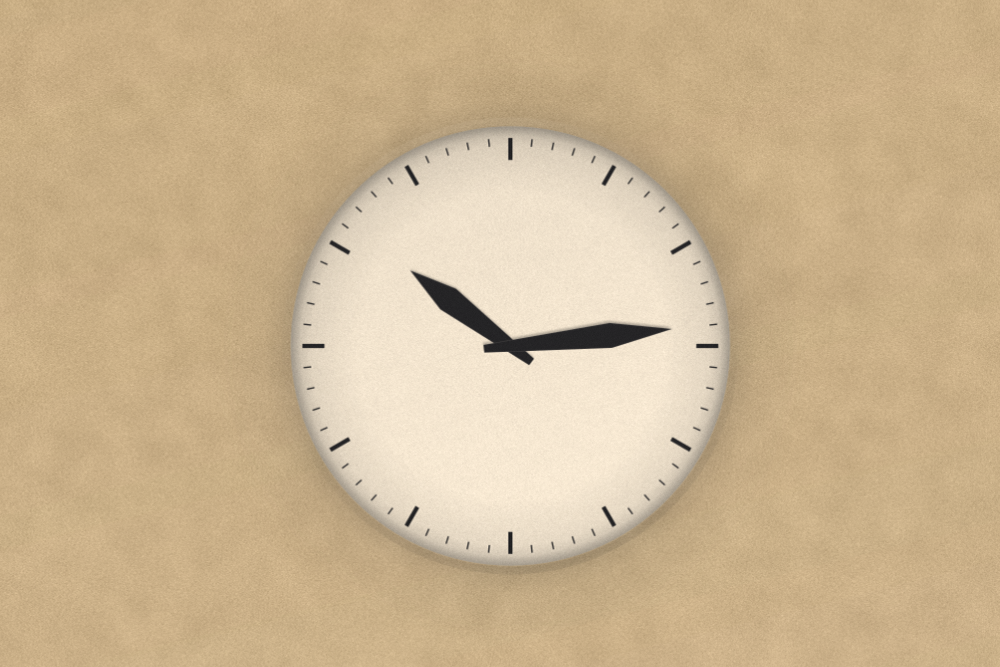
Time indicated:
{"hour": 10, "minute": 14}
